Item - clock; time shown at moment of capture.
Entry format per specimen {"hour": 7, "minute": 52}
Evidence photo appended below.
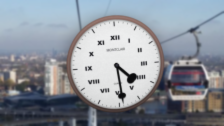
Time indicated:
{"hour": 4, "minute": 29}
